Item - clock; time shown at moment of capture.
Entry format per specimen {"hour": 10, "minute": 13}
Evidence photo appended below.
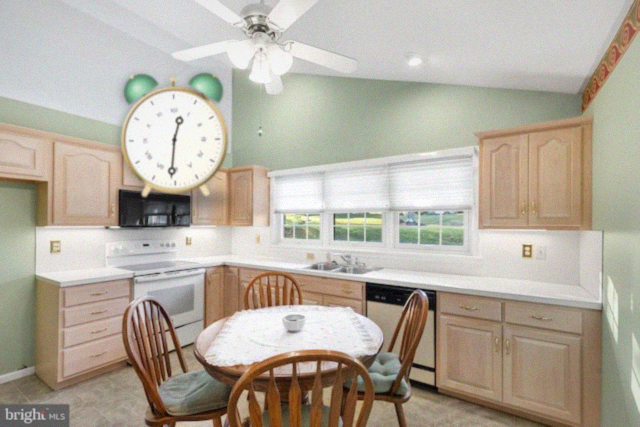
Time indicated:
{"hour": 12, "minute": 31}
